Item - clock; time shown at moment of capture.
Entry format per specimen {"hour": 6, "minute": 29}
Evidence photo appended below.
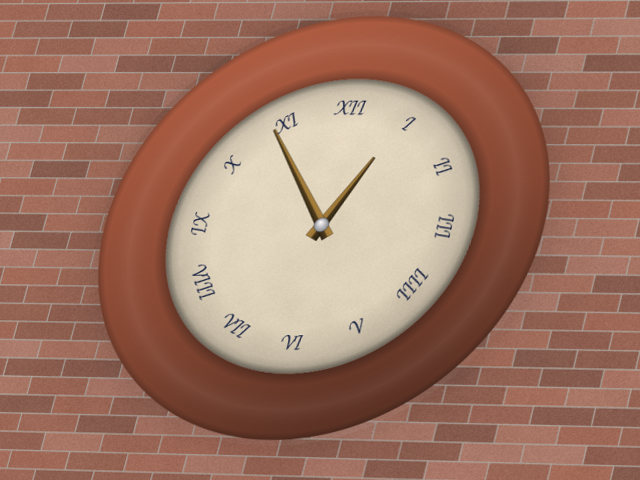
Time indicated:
{"hour": 12, "minute": 54}
